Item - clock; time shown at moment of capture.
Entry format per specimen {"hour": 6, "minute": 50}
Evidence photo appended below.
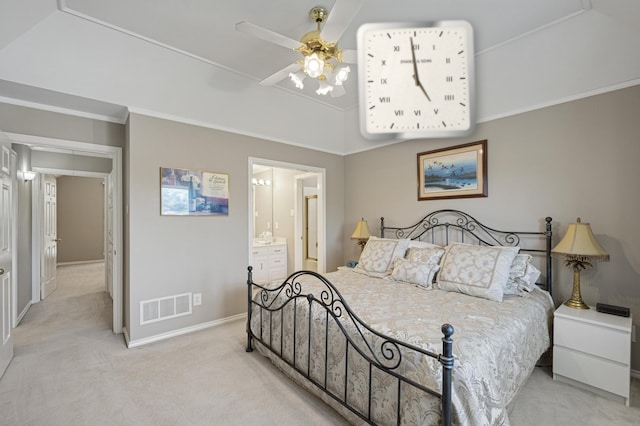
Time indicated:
{"hour": 4, "minute": 59}
